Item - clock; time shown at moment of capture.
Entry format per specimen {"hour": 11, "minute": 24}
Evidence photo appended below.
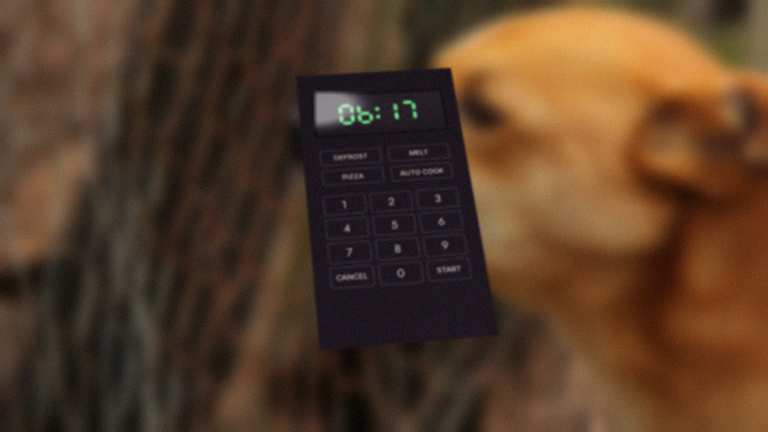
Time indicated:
{"hour": 6, "minute": 17}
